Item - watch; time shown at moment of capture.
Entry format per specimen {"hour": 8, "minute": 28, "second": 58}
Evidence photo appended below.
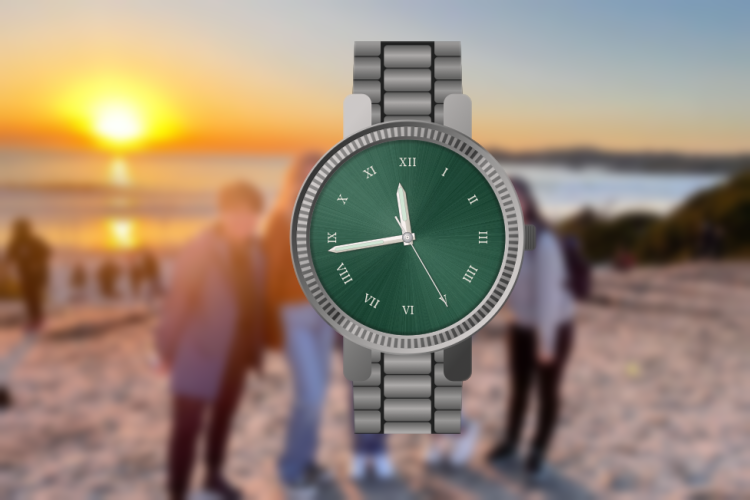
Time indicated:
{"hour": 11, "minute": 43, "second": 25}
